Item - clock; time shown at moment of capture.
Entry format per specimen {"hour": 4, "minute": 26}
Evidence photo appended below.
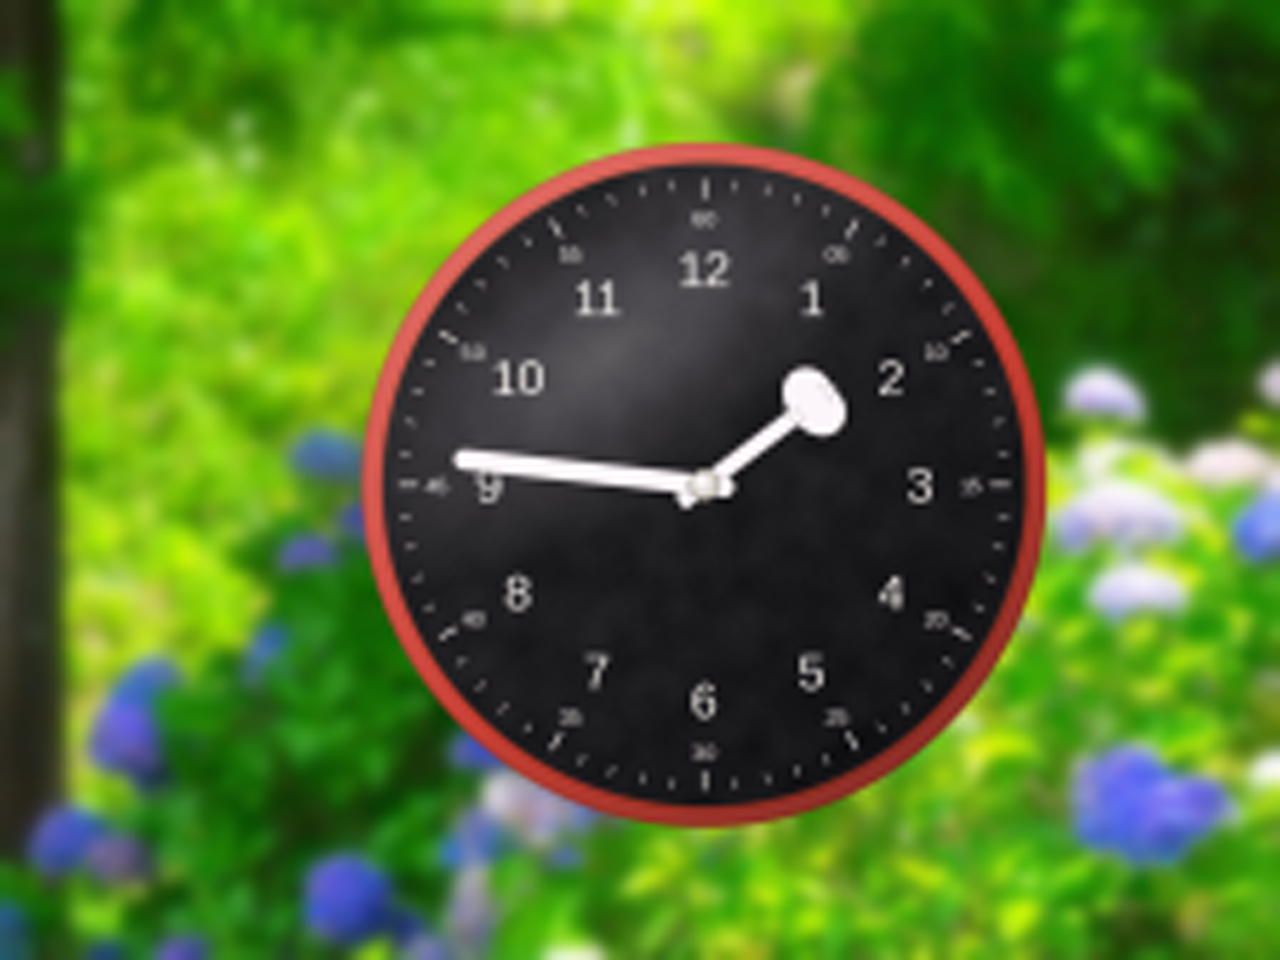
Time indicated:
{"hour": 1, "minute": 46}
